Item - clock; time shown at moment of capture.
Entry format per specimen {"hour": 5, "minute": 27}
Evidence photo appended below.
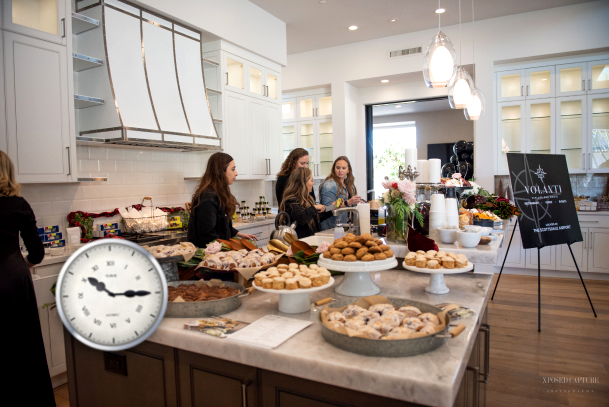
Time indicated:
{"hour": 10, "minute": 15}
